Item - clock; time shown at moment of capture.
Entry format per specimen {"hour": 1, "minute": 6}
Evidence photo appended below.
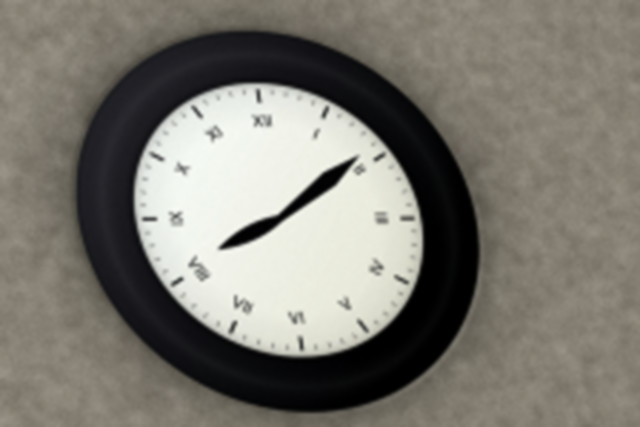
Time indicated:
{"hour": 8, "minute": 9}
